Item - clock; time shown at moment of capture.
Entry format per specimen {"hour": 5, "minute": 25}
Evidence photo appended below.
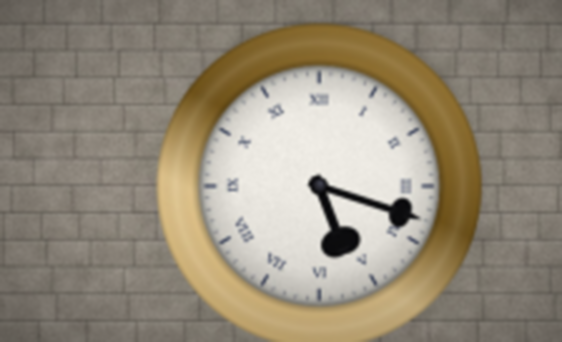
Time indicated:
{"hour": 5, "minute": 18}
